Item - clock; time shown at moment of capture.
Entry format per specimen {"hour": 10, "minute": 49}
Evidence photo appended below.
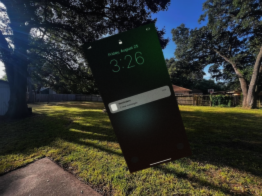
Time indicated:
{"hour": 3, "minute": 26}
